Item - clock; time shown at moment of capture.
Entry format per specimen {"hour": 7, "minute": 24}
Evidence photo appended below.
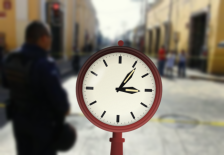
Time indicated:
{"hour": 3, "minute": 6}
